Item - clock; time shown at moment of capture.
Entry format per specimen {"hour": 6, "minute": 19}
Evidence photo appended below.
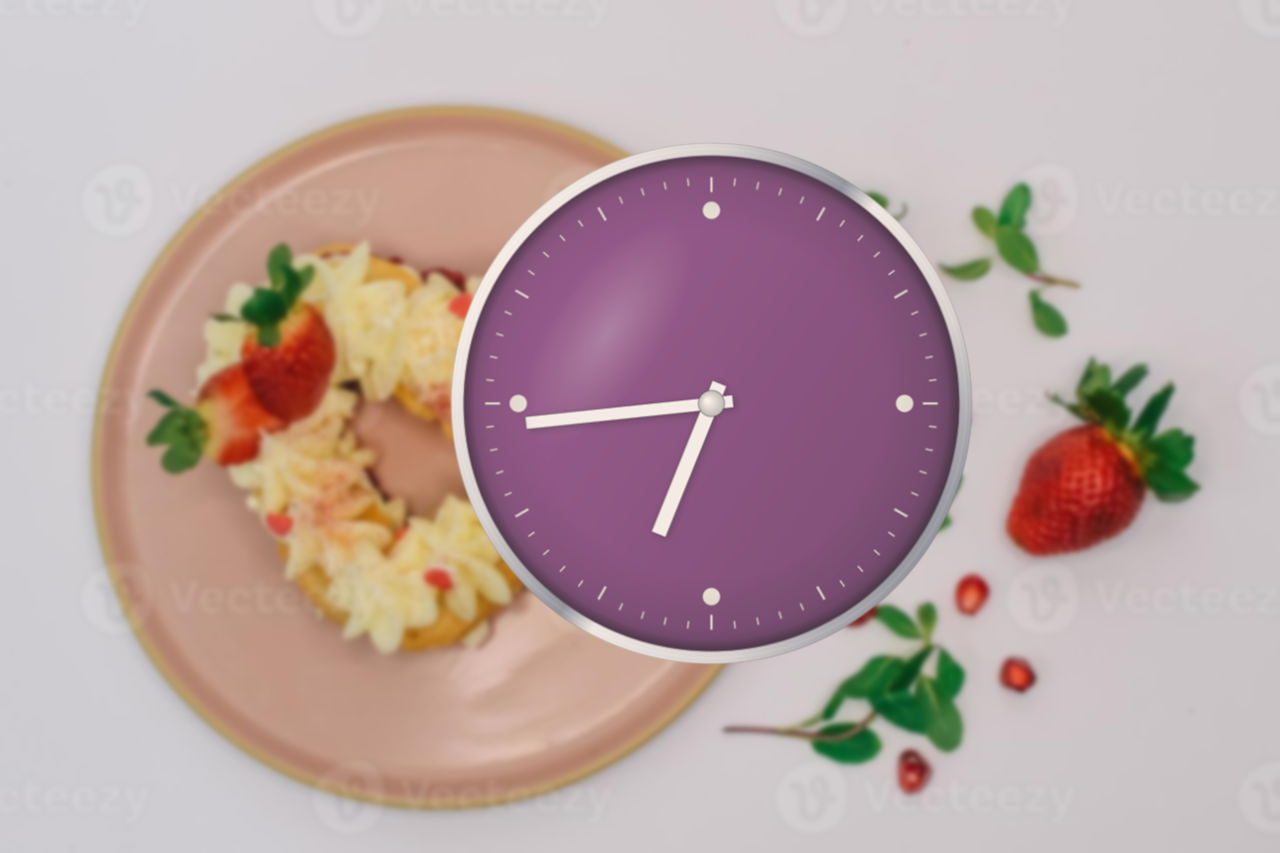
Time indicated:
{"hour": 6, "minute": 44}
